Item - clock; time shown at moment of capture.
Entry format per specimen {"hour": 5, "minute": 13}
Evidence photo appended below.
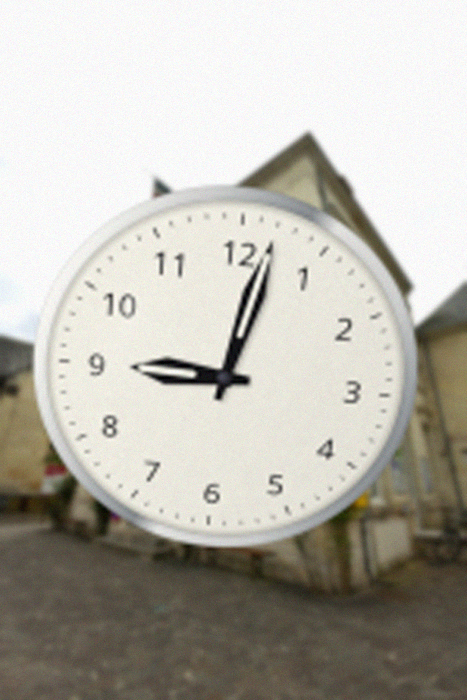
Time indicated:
{"hour": 9, "minute": 2}
